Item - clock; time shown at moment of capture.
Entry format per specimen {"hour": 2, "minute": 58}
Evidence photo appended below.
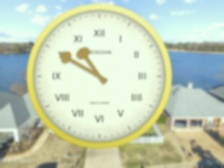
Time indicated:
{"hour": 10, "minute": 50}
